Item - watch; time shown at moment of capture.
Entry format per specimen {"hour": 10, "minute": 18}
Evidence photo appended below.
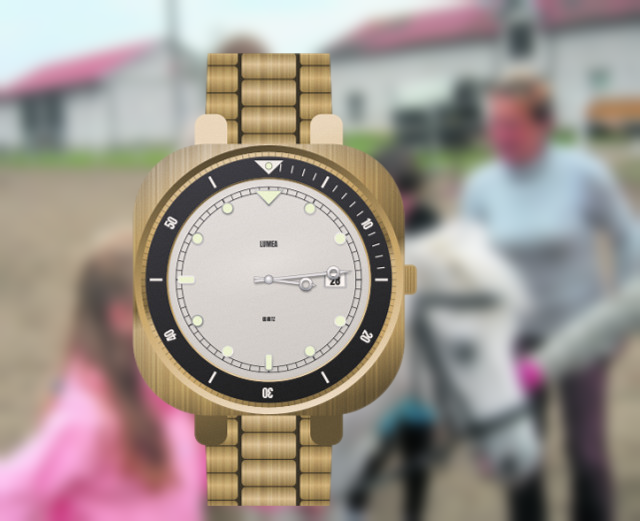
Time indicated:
{"hour": 3, "minute": 14}
